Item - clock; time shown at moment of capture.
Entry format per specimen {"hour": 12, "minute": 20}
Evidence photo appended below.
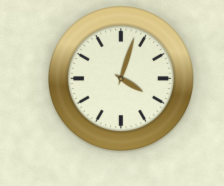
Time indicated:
{"hour": 4, "minute": 3}
